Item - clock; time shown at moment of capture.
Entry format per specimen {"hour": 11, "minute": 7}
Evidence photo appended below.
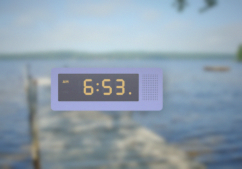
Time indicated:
{"hour": 6, "minute": 53}
